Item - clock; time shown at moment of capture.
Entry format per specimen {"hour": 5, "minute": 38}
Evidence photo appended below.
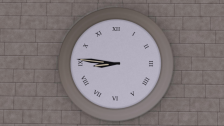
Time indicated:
{"hour": 8, "minute": 46}
